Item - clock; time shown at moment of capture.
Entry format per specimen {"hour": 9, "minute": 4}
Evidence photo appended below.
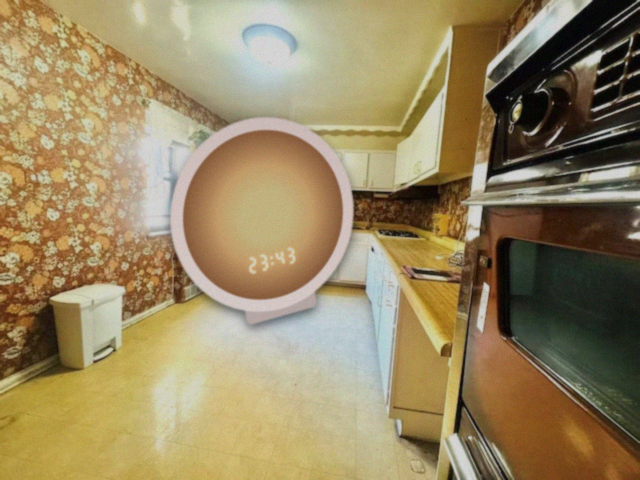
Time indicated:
{"hour": 23, "minute": 43}
